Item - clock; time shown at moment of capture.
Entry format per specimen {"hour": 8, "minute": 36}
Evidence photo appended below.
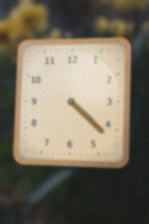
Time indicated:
{"hour": 4, "minute": 22}
